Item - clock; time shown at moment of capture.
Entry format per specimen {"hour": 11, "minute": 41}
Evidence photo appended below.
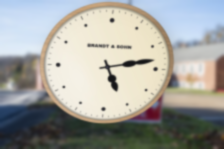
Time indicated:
{"hour": 5, "minute": 13}
